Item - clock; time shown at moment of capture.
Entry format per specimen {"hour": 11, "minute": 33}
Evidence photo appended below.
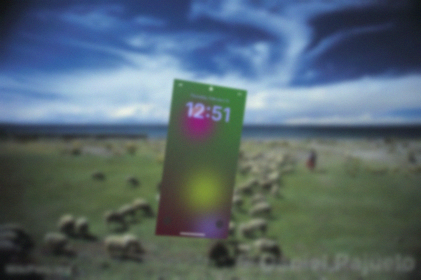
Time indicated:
{"hour": 12, "minute": 51}
